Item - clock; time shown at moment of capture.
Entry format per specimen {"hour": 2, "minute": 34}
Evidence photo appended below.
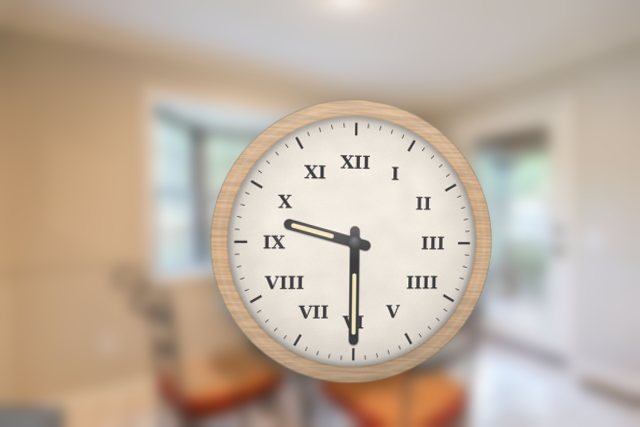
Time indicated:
{"hour": 9, "minute": 30}
